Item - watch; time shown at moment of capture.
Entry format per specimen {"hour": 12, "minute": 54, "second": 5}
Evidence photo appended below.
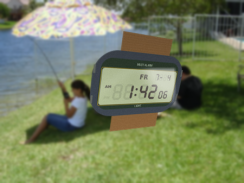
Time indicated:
{"hour": 1, "minute": 42, "second": 6}
